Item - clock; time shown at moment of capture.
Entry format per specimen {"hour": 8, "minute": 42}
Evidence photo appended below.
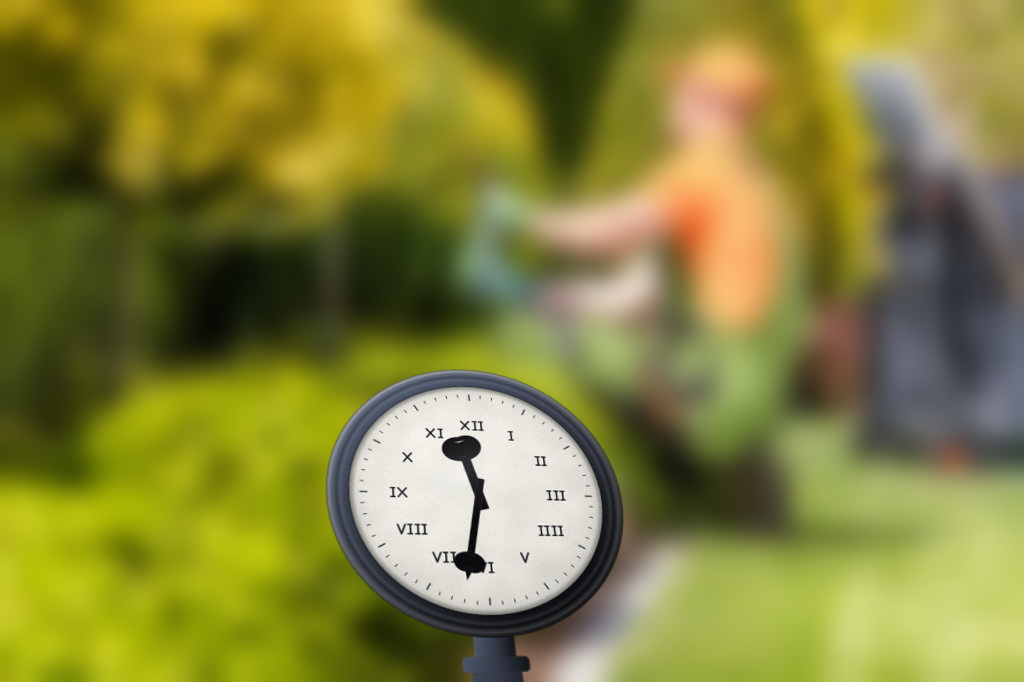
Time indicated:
{"hour": 11, "minute": 32}
